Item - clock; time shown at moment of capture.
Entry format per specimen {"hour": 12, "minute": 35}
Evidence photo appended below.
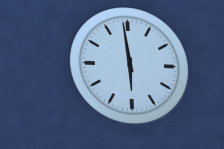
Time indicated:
{"hour": 5, "minute": 59}
